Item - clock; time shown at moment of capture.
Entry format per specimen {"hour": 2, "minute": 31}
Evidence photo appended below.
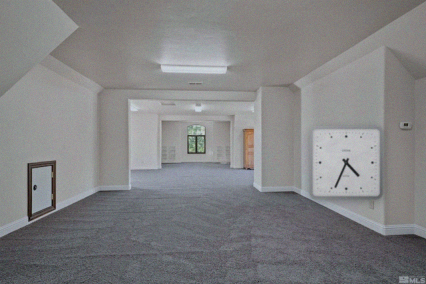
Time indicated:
{"hour": 4, "minute": 34}
